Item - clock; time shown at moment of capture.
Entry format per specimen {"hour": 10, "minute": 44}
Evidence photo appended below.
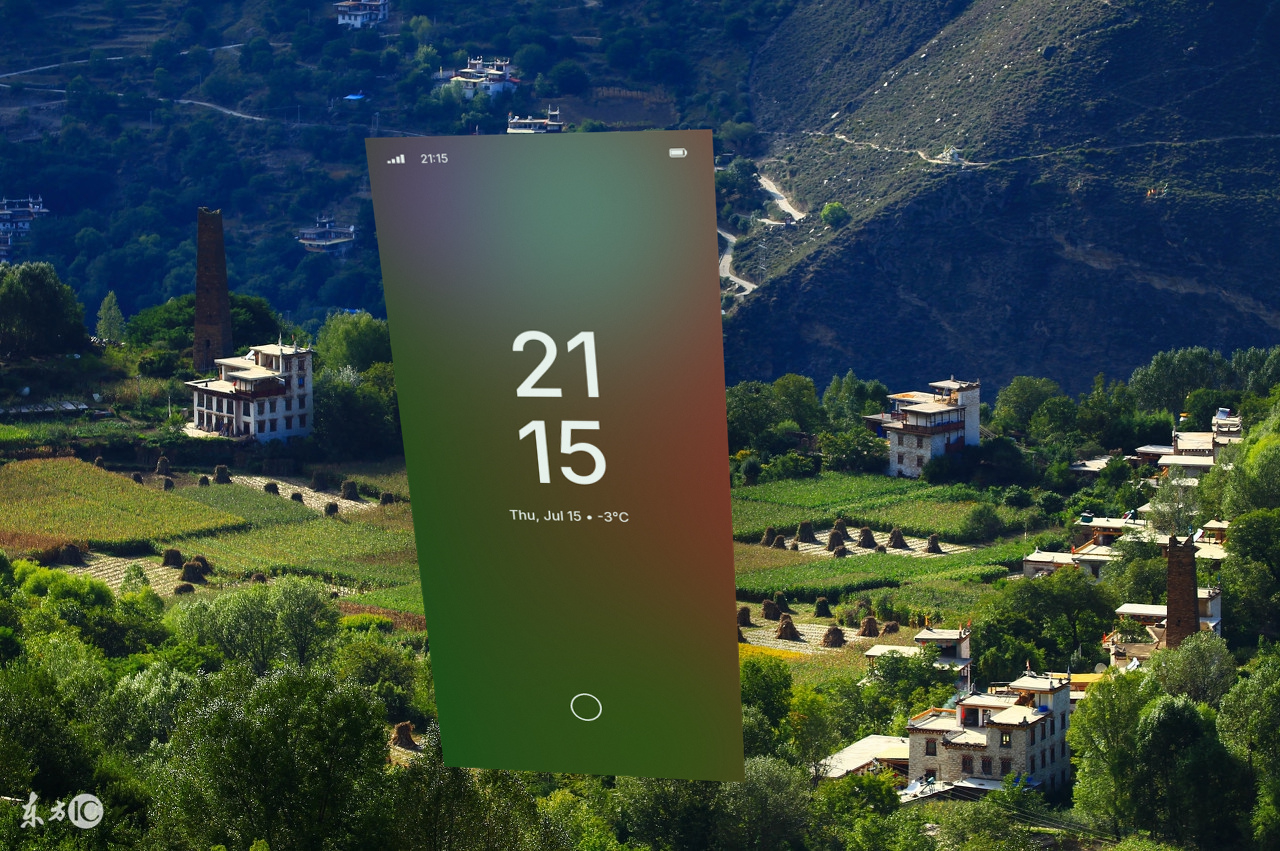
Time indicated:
{"hour": 21, "minute": 15}
